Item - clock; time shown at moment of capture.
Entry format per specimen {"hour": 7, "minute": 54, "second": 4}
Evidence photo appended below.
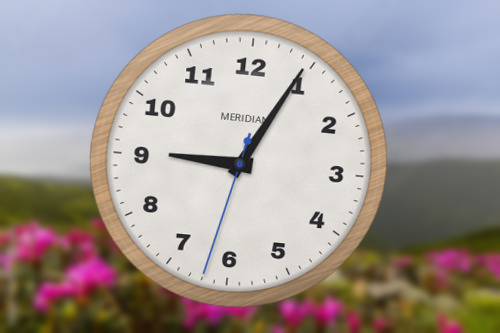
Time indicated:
{"hour": 9, "minute": 4, "second": 32}
